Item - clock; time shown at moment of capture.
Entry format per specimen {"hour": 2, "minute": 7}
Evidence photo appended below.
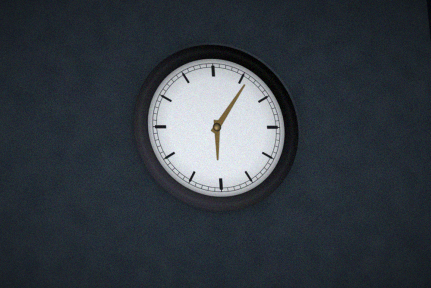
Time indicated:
{"hour": 6, "minute": 6}
